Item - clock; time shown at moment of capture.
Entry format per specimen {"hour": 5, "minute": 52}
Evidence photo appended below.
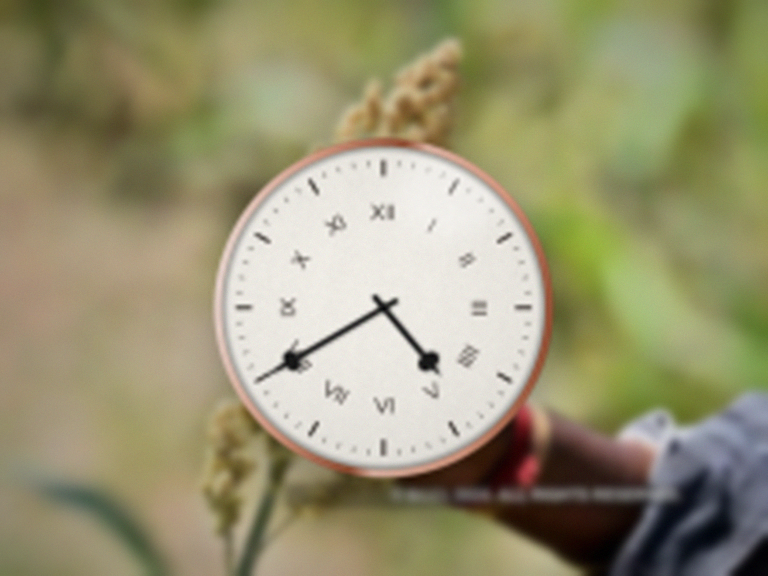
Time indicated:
{"hour": 4, "minute": 40}
